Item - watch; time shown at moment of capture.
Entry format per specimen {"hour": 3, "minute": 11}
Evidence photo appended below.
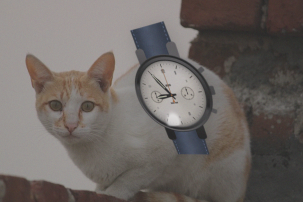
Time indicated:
{"hour": 8, "minute": 55}
